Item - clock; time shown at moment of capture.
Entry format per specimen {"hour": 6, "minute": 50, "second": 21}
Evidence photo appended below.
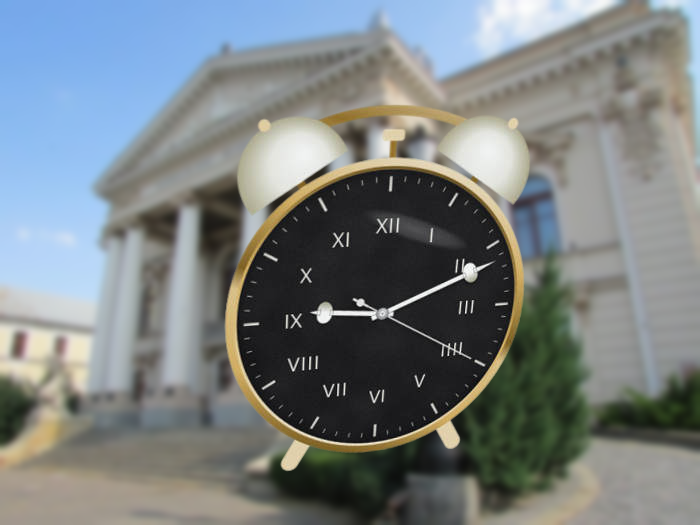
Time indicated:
{"hour": 9, "minute": 11, "second": 20}
